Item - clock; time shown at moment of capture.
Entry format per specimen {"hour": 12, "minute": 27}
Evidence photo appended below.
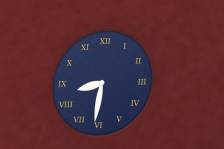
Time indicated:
{"hour": 8, "minute": 31}
